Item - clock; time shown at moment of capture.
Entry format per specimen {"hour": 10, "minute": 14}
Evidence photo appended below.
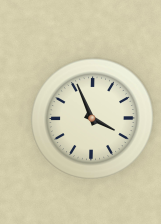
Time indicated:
{"hour": 3, "minute": 56}
